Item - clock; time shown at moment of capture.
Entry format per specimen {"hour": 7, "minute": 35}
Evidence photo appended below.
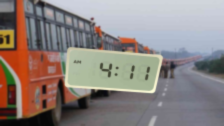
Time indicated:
{"hour": 4, "minute": 11}
